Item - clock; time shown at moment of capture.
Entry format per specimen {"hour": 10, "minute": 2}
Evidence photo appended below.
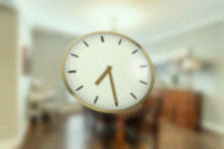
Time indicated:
{"hour": 7, "minute": 30}
